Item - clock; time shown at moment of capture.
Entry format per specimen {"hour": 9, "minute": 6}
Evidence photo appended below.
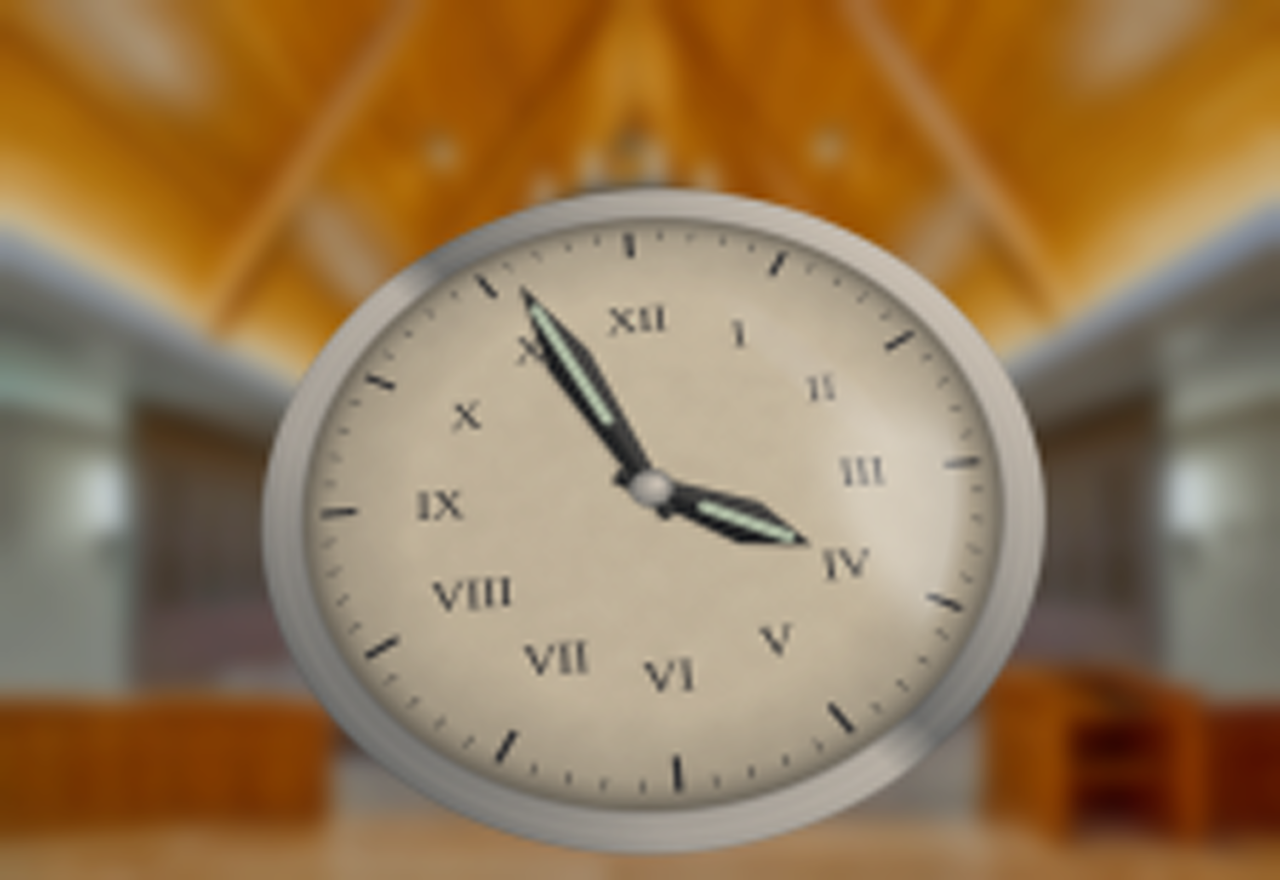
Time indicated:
{"hour": 3, "minute": 56}
